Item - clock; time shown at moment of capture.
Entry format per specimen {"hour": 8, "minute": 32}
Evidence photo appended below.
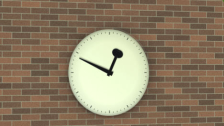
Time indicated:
{"hour": 12, "minute": 49}
